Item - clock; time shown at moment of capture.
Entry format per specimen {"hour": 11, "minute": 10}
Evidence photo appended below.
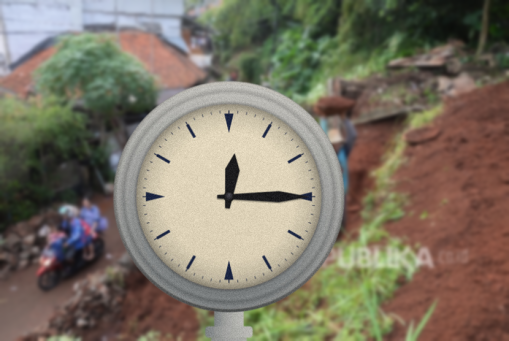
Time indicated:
{"hour": 12, "minute": 15}
